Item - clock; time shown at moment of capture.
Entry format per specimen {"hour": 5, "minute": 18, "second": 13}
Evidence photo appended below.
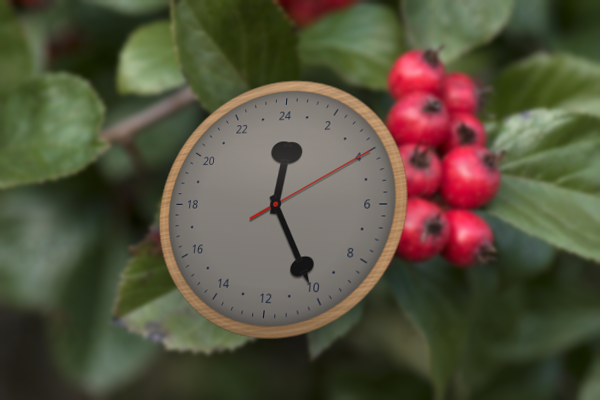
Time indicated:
{"hour": 0, "minute": 25, "second": 10}
